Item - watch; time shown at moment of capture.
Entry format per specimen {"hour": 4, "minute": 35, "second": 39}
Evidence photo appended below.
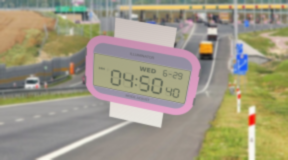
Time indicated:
{"hour": 4, "minute": 50, "second": 40}
